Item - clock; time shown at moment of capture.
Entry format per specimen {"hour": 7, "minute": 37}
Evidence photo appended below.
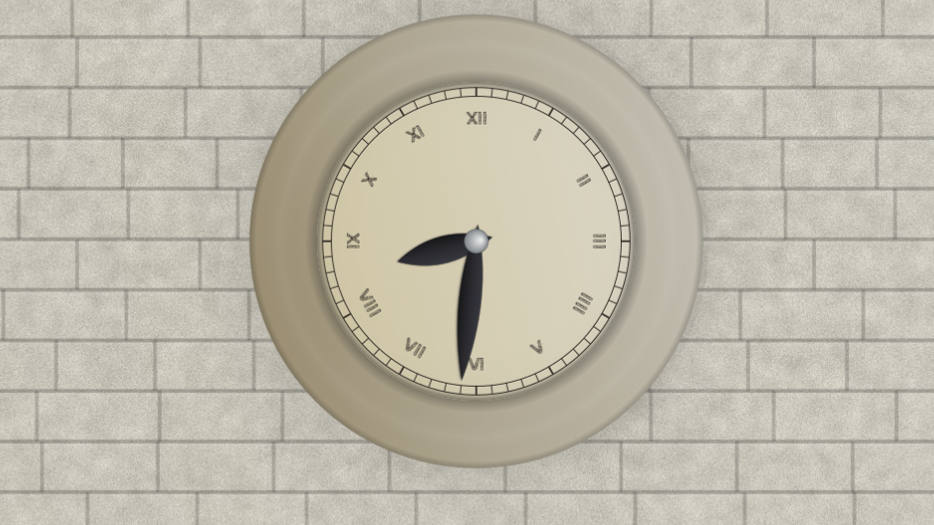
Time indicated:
{"hour": 8, "minute": 31}
